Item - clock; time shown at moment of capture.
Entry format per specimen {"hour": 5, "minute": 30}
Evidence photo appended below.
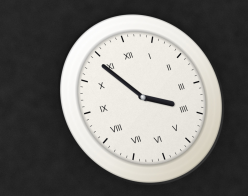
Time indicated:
{"hour": 3, "minute": 54}
